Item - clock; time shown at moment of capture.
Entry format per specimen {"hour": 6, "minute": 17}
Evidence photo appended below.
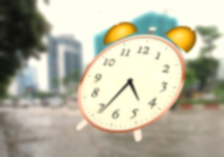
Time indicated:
{"hour": 4, "minute": 34}
